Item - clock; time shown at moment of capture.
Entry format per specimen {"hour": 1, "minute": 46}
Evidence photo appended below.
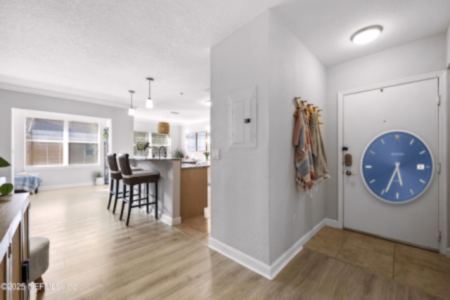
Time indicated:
{"hour": 5, "minute": 34}
